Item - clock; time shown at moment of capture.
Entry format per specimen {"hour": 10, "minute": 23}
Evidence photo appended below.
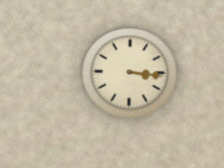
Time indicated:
{"hour": 3, "minute": 16}
